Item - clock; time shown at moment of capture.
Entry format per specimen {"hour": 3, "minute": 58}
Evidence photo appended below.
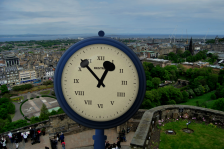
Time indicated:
{"hour": 12, "minute": 53}
